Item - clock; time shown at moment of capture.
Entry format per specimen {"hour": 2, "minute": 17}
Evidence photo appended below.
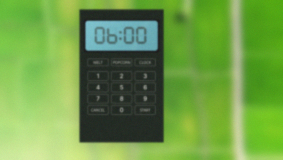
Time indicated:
{"hour": 6, "minute": 0}
